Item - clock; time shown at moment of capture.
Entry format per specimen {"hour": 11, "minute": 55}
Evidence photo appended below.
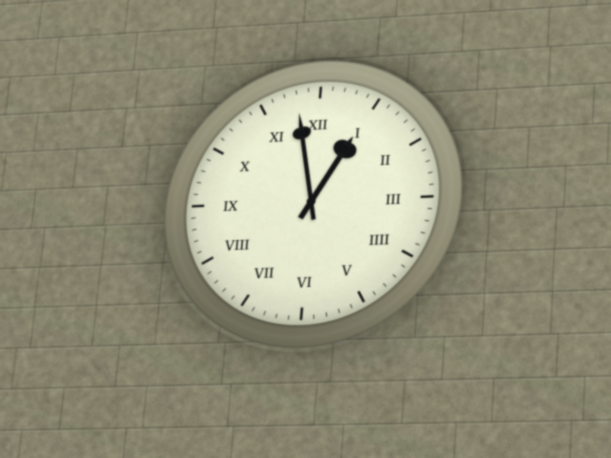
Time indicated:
{"hour": 12, "minute": 58}
